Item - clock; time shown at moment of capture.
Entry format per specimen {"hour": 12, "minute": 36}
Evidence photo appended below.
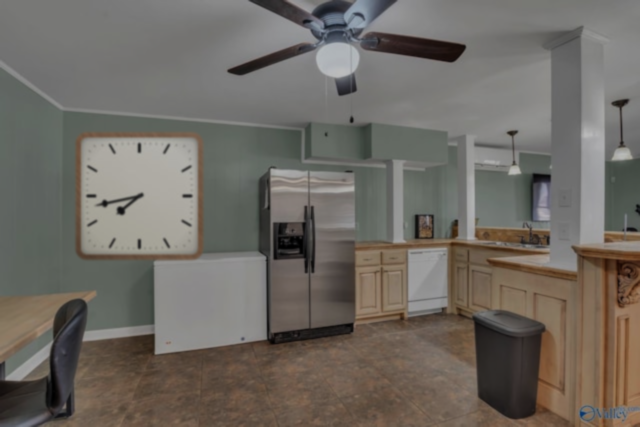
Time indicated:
{"hour": 7, "minute": 43}
